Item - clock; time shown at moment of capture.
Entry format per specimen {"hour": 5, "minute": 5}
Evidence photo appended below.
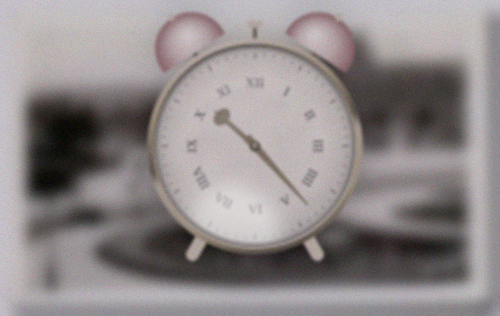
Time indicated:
{"hour": 10, "minute": 23}
